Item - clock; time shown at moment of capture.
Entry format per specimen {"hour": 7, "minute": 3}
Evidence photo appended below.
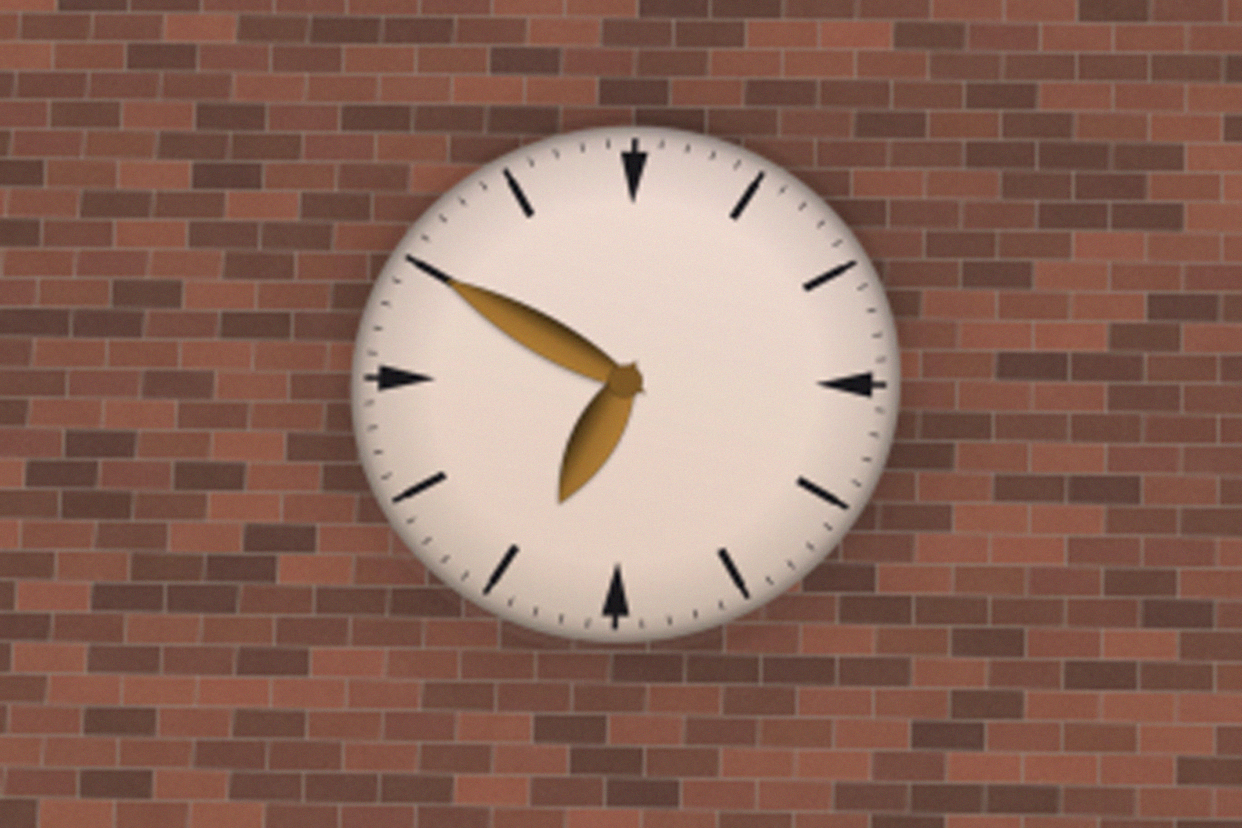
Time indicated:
{"hour": 6, "minute": 50}
